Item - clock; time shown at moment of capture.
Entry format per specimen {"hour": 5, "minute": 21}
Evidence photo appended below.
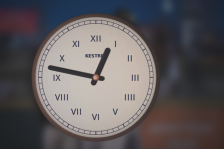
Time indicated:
{"hour": 12, "minute": 47}
